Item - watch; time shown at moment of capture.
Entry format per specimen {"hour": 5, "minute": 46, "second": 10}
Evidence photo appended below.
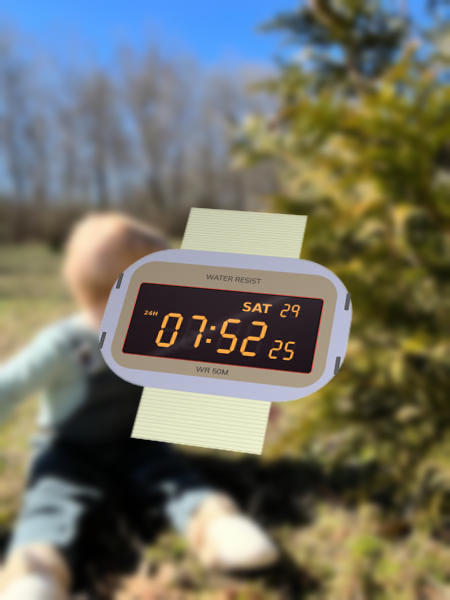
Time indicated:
{"hour": 7, "minute": 52, "second": 25}
